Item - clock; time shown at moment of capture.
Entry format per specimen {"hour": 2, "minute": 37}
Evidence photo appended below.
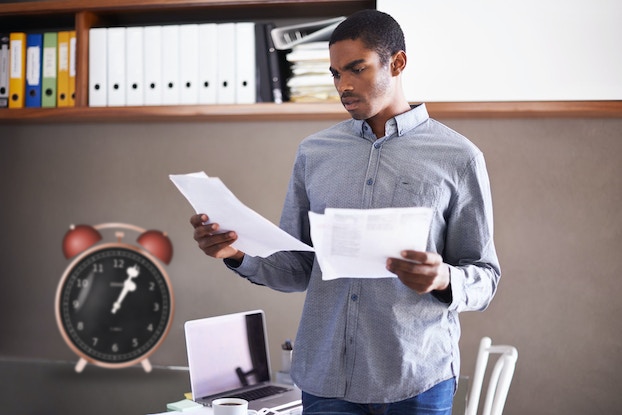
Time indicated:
{"hour": 1, "minute": 4}
